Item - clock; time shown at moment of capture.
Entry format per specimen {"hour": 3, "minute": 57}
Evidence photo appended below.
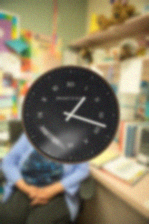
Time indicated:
{"hour": 1, "minute": 18}
